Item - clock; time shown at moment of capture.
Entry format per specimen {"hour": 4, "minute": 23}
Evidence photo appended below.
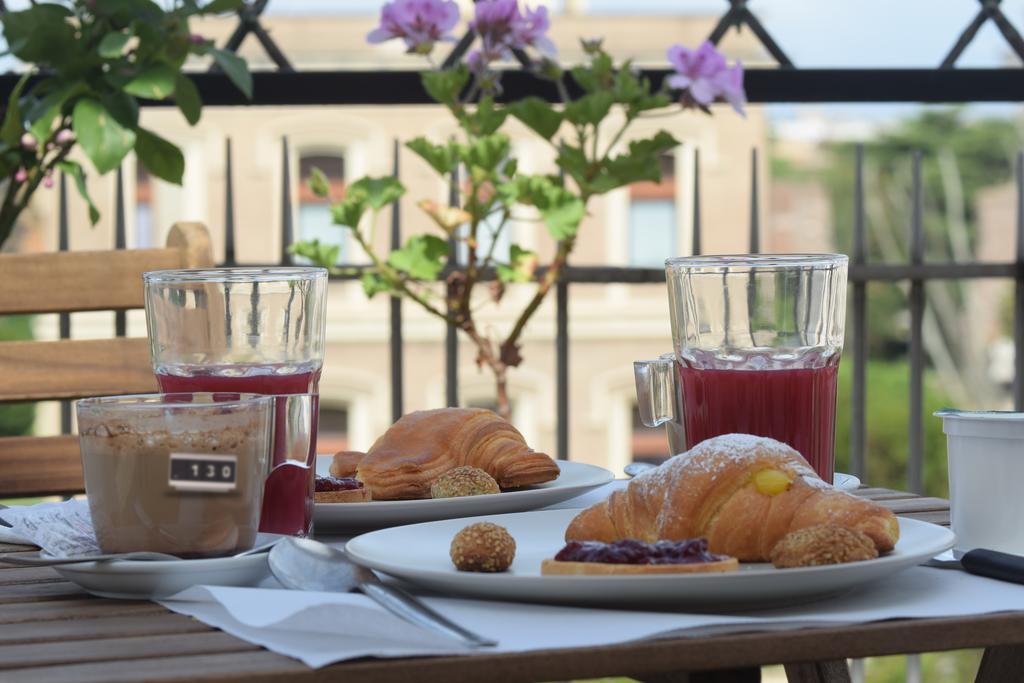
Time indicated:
{"hour": 1, "minute": 30}
